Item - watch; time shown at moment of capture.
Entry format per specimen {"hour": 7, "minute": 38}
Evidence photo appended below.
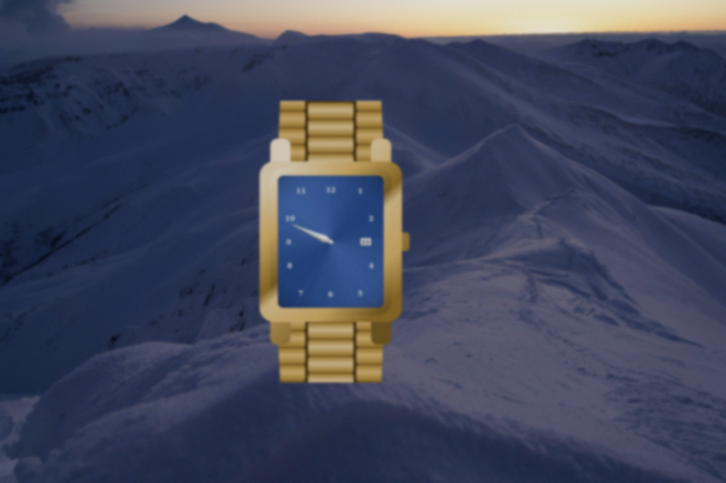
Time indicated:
{"hour": 9, "minute": 49}
